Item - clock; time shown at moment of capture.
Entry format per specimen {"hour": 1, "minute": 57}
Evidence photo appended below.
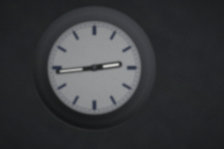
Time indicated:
{"hour": 2, "minute": 44}
